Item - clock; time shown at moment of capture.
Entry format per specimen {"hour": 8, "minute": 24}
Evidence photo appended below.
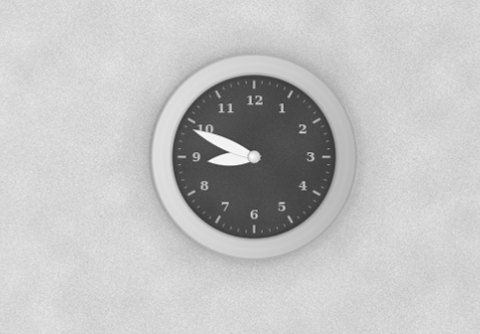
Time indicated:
{"hour": 8, "minute": 49}
